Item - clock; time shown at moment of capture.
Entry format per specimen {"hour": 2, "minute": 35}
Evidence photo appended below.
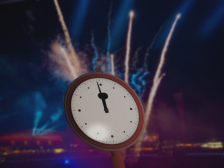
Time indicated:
{"hour": 11, "minute": 59}
